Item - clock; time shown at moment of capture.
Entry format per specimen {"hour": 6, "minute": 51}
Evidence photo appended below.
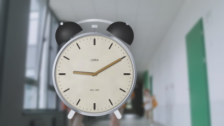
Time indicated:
{"hour": 9, "minute": 10}
